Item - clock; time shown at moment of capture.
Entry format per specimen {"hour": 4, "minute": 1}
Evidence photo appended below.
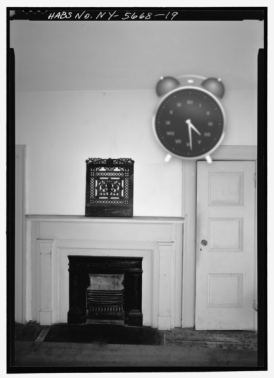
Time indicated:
{"hour": 4, "minute": 29}
